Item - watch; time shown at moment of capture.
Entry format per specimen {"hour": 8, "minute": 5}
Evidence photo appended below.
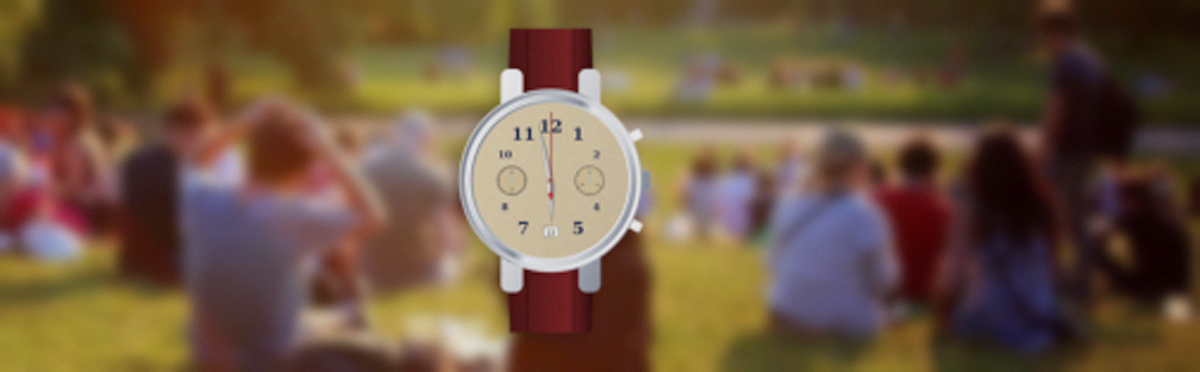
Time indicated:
{"hour": 5, "minute": 58}
